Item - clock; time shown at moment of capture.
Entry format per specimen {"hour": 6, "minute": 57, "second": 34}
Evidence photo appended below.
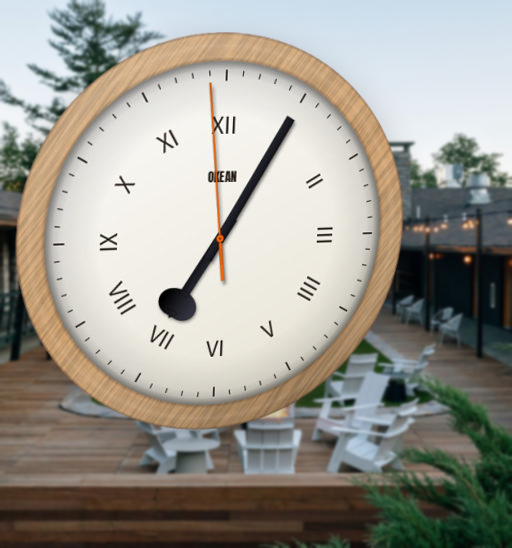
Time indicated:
{"hour": 7, "minute": 4, "second": 59}
